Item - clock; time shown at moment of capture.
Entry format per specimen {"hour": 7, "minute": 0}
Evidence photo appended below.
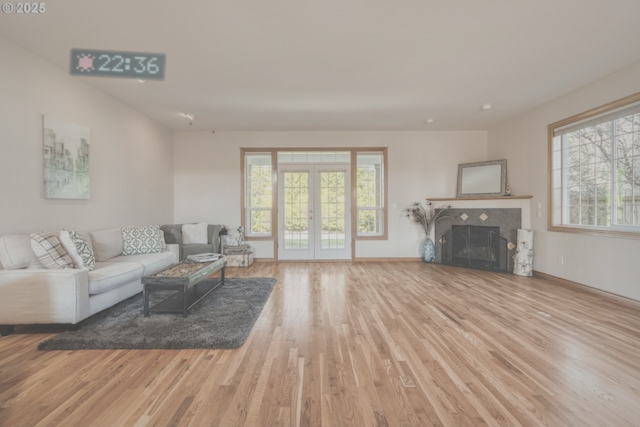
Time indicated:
{"hour": 22, "minute": 36}
